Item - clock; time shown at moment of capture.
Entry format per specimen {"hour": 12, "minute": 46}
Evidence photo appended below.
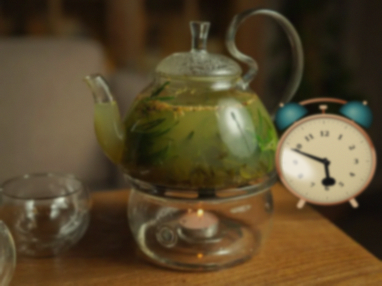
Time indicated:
{"hour": 5, "minute": 49}
